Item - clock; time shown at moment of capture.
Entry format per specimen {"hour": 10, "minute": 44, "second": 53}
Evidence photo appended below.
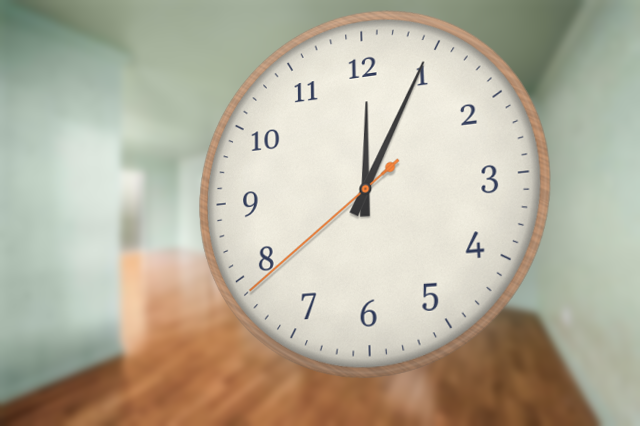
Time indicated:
{"hour": 12, "minute": 4, "second": 39}
